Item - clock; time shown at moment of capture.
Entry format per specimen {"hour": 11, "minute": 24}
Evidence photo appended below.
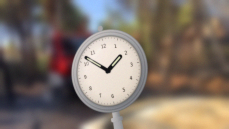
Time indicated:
{"hour": 1, "minute": 52}
